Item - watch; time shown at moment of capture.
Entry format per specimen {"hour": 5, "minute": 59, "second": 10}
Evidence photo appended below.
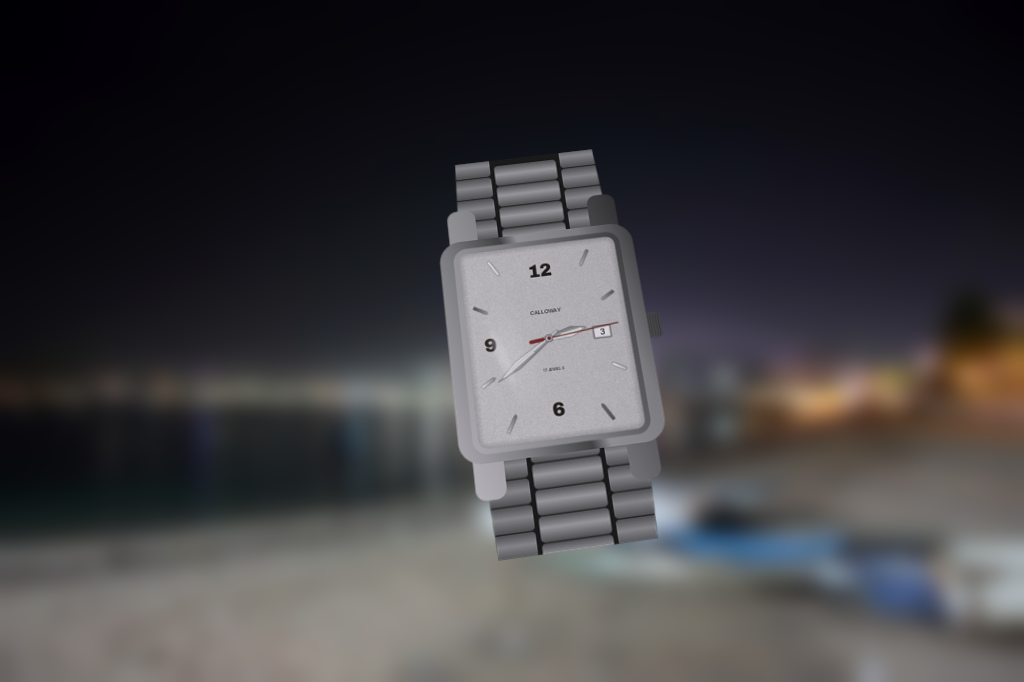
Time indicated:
{"hour": 2, "minute": 39, "second": 14}
